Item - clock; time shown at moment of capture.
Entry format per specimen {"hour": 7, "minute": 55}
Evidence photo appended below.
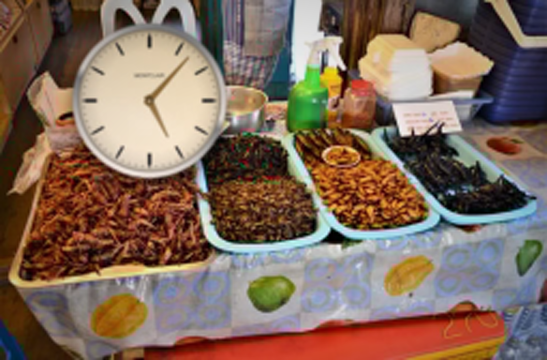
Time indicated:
{"hour": 5, "minute": 7}
